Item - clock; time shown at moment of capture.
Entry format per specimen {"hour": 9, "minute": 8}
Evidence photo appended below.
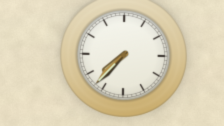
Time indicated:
{"hour": 7, "minute": 37}
